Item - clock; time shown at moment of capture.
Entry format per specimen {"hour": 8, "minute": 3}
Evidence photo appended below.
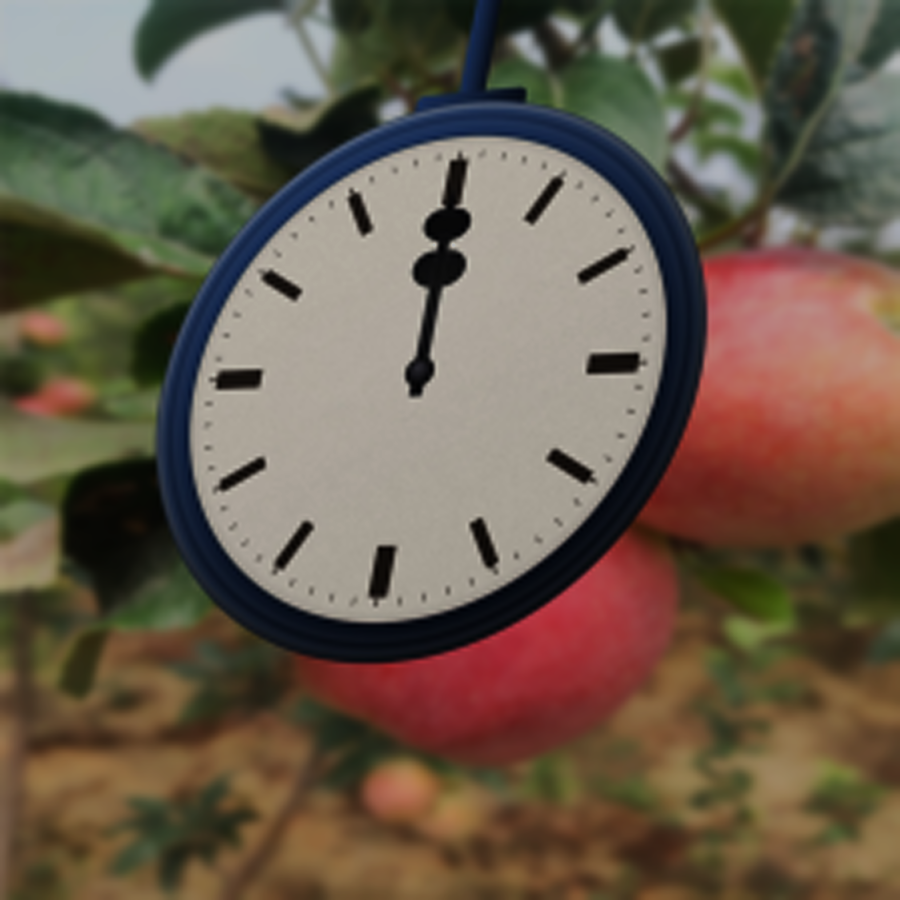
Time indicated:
{"hour": 12, "minute": 0}
